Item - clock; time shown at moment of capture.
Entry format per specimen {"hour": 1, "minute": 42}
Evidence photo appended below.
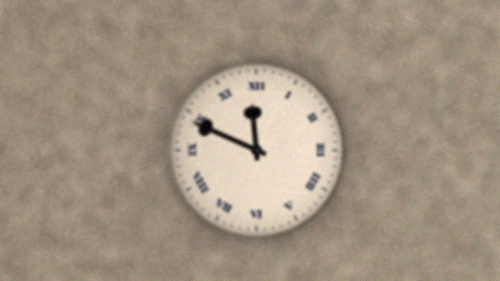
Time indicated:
{"hour": 11, "minute": 49}
